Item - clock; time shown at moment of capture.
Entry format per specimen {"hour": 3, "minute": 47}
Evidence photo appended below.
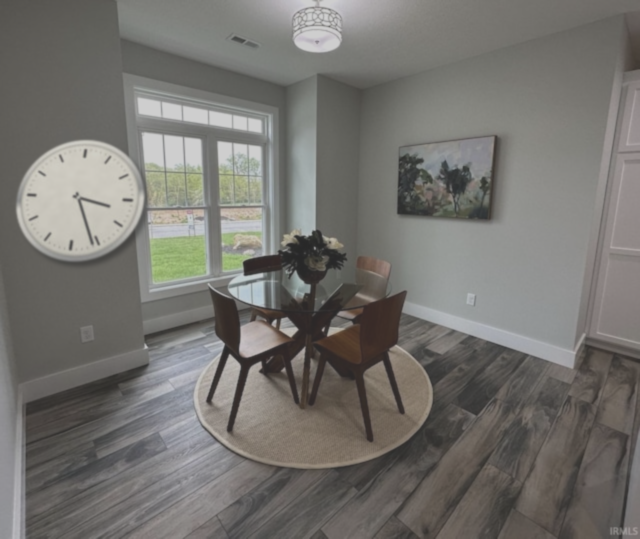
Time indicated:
{"hour": 3, "minute": 26}
